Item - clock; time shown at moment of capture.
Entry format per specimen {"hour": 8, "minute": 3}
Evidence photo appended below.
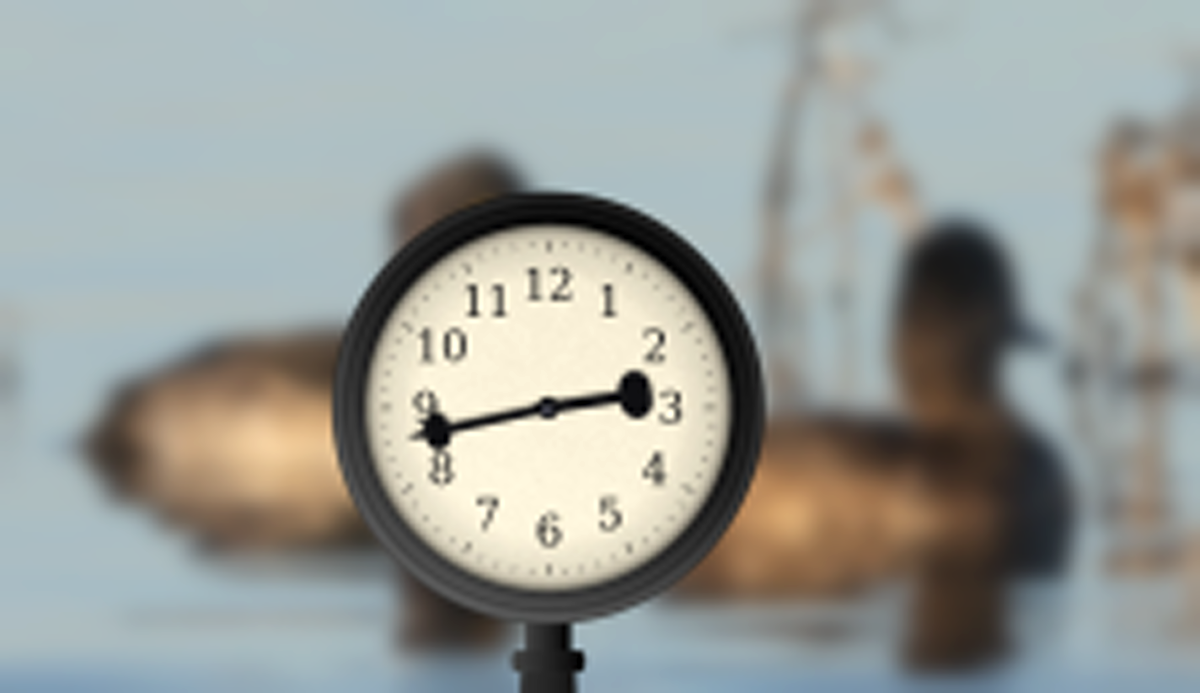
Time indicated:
{"hour": 2, "minute": 43}
